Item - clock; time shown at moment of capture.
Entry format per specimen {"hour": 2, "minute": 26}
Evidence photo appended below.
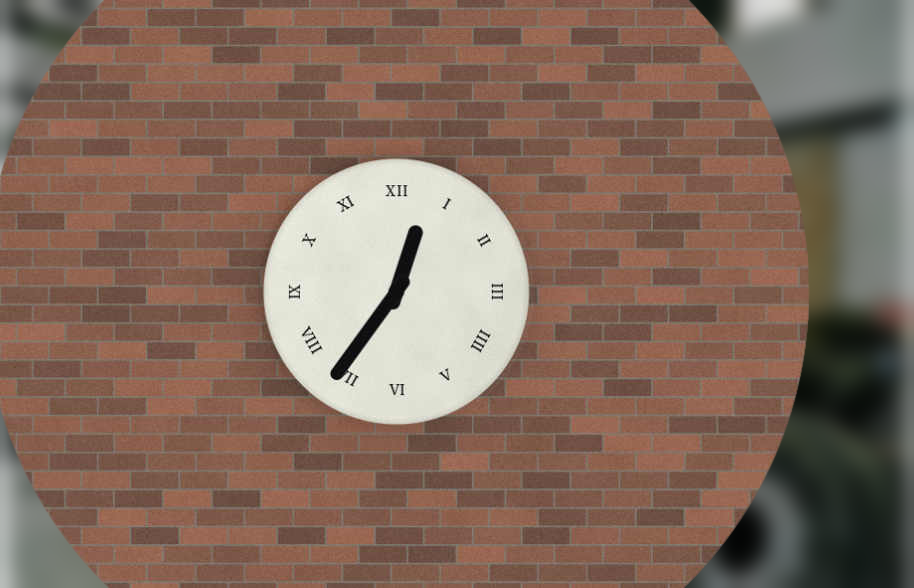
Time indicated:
{"hour": 12, "minute": 36}
